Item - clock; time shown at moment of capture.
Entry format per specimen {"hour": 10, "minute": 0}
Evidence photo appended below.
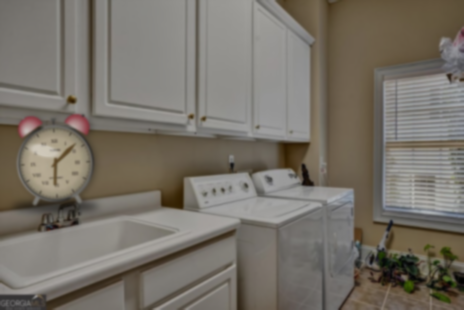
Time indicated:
{"hour": 6, "minute": 8}
